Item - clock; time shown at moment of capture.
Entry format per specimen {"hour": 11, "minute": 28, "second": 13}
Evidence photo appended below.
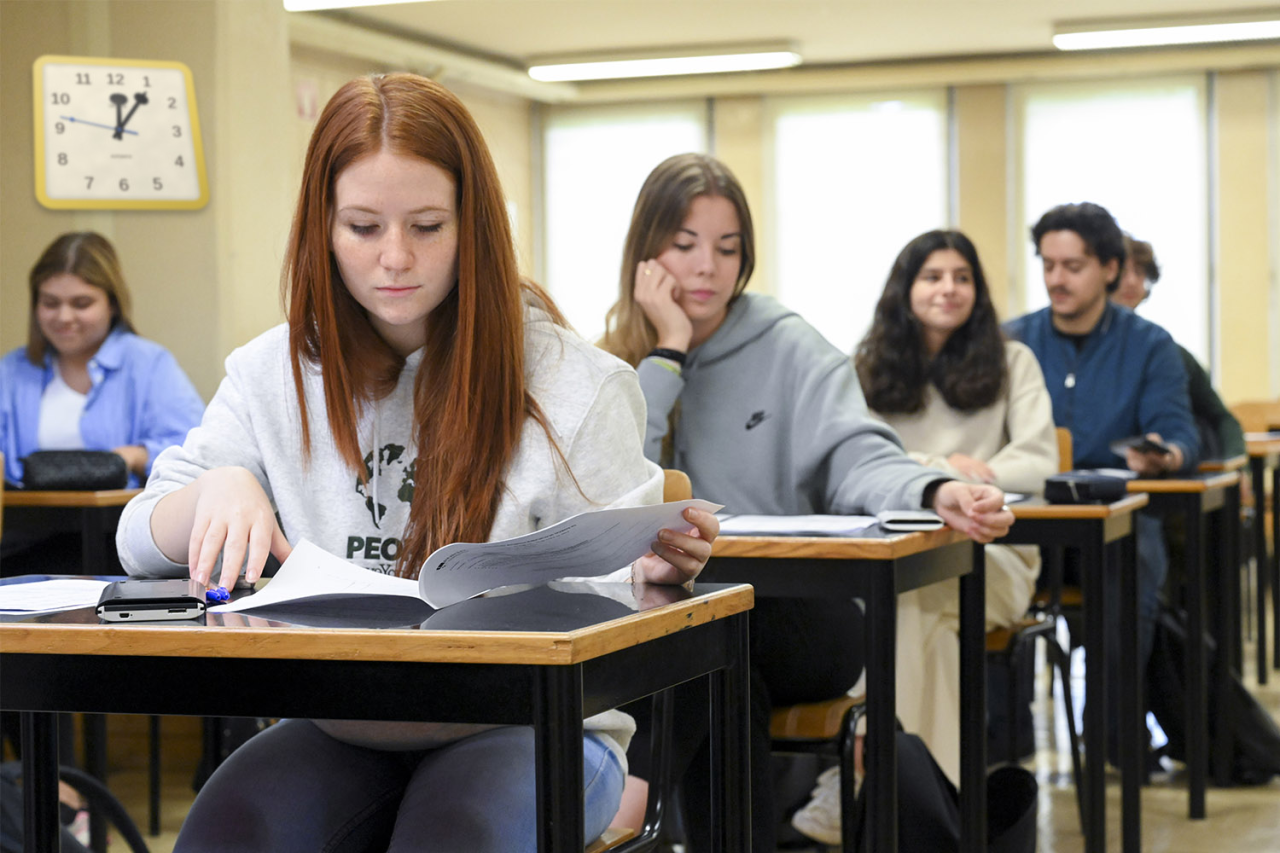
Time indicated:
{"hour": 12, "minute": 5, "second": 47}
